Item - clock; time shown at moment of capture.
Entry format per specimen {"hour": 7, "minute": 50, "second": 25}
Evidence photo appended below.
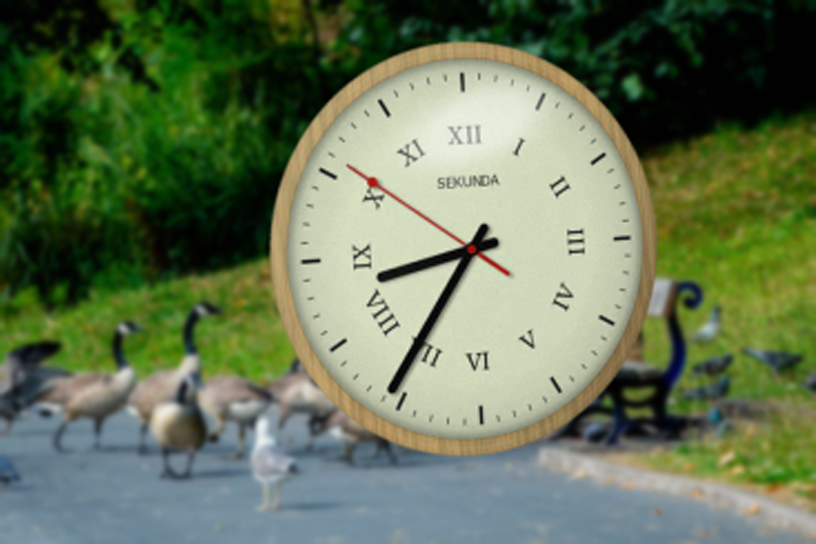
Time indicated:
{"hour": 8, "minute": 35, "second": 51}
